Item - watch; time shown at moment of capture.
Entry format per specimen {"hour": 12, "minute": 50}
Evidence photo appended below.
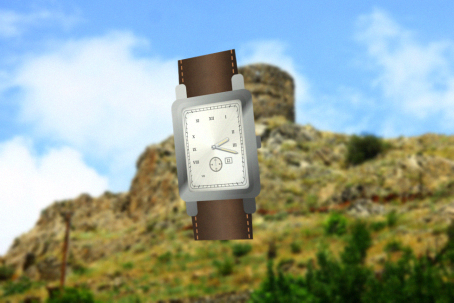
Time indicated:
{"hour": 2, "minute": 18}
